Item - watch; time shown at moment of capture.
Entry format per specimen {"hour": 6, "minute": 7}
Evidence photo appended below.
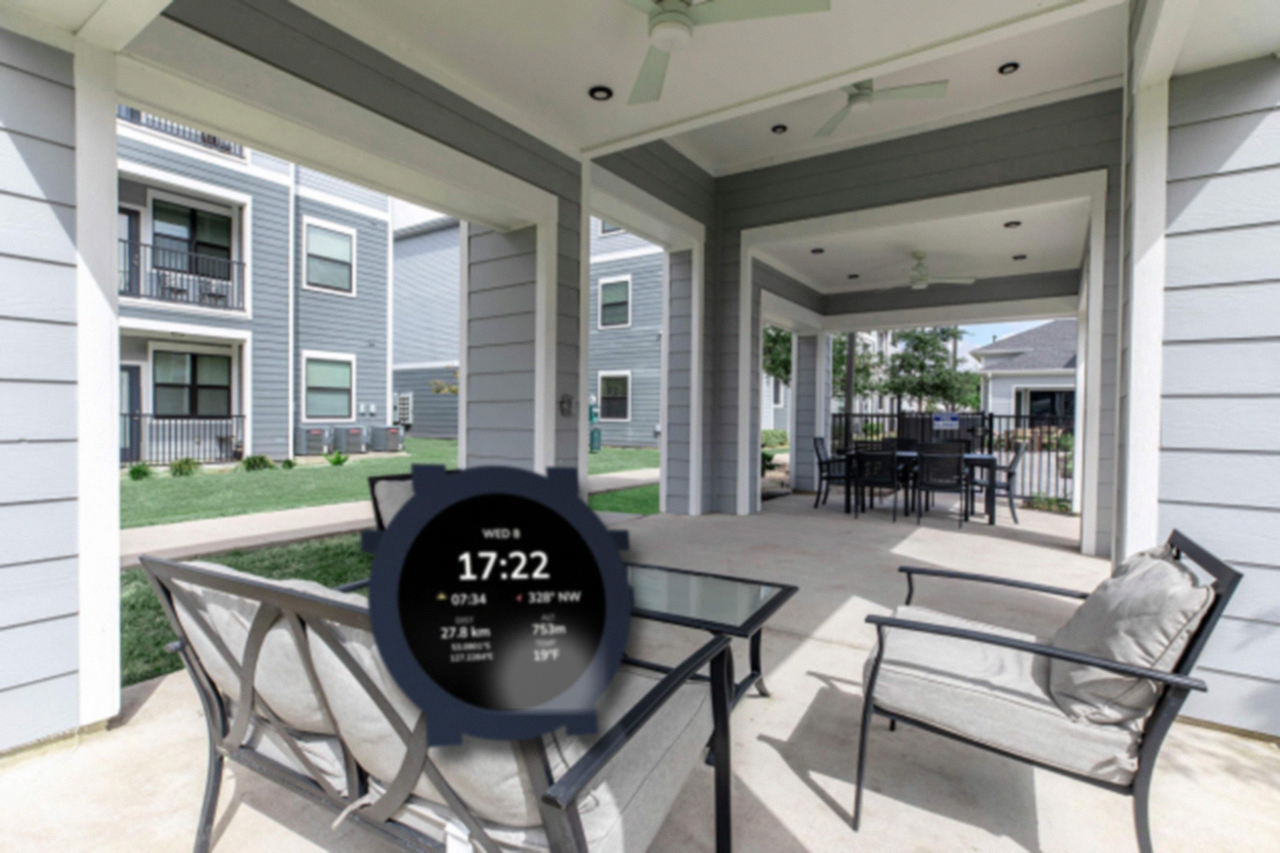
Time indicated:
{"hour": 17, "minute": 22}
